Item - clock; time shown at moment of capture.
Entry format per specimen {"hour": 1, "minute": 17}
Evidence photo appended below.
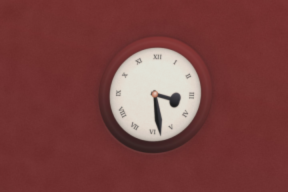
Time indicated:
{"hour": 3, "minute": 28}
